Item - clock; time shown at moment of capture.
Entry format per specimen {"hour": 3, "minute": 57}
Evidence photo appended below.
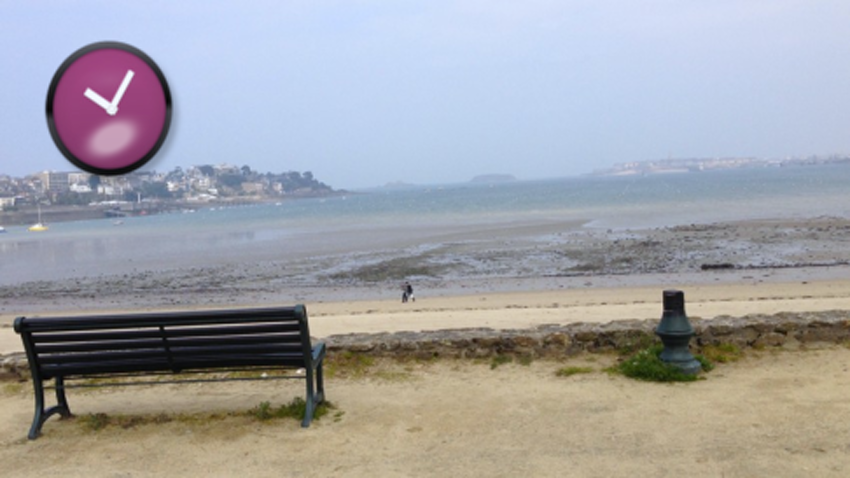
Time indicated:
{"hour": 10, "minute": 5}
